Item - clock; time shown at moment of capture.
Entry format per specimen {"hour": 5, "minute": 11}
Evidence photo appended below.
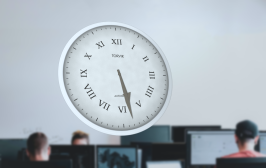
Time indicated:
{"hour": 5, "minute": 28}
